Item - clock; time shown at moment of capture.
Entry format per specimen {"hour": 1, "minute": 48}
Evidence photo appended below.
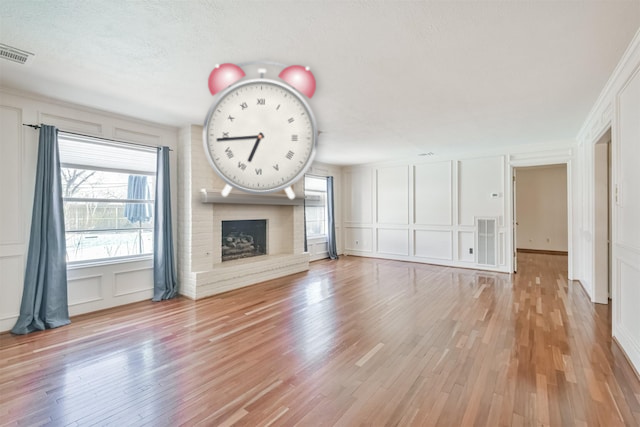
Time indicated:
{"hour": 6, "minute": 44}
